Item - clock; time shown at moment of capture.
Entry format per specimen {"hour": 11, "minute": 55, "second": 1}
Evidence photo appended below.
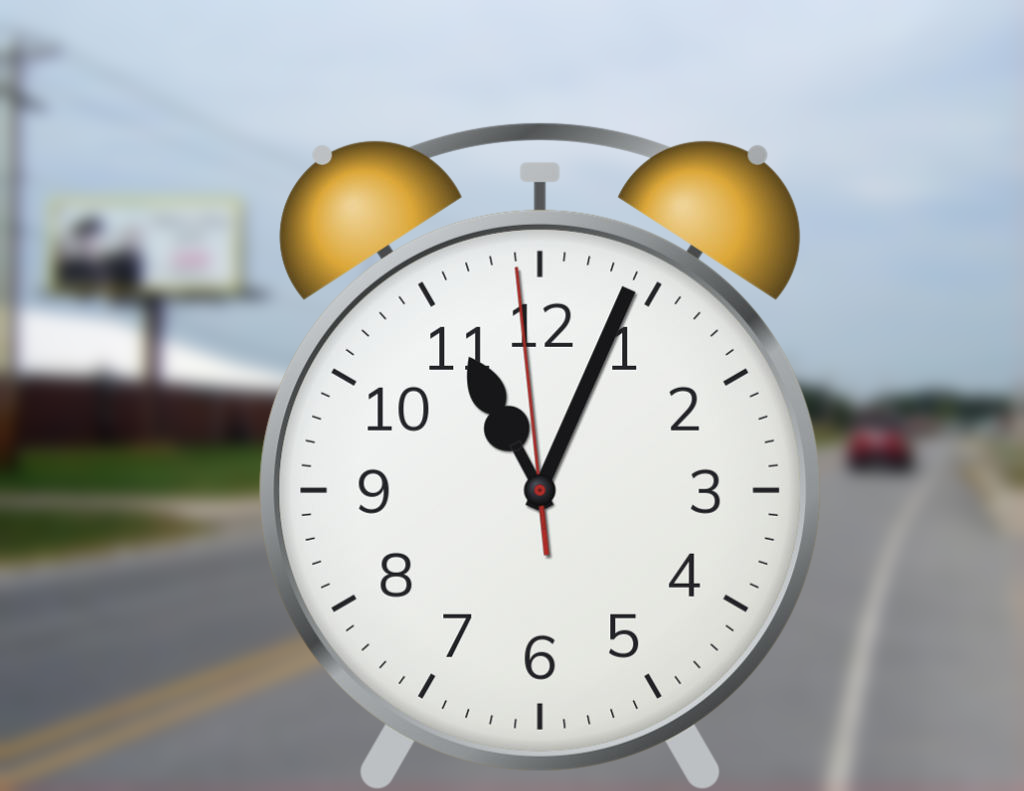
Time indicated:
{"hour": 11, "minute": 3, "second": 59}
